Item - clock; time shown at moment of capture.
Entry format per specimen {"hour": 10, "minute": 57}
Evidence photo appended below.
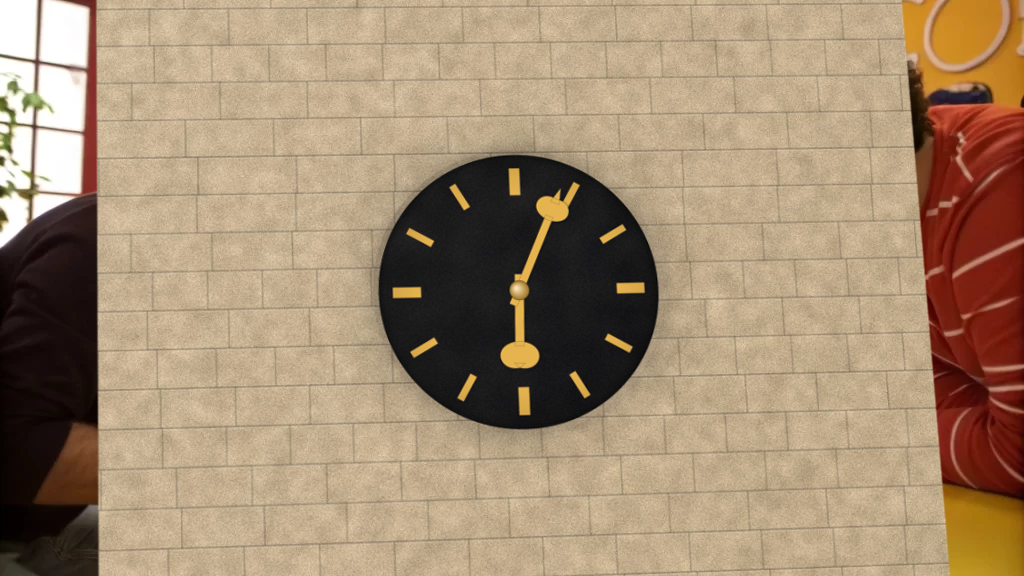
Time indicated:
{"hour": 6, "minute": 4}
